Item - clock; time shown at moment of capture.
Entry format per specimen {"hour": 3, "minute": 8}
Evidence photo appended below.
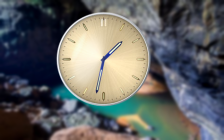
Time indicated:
{"hour": 1, "minute": 32}
